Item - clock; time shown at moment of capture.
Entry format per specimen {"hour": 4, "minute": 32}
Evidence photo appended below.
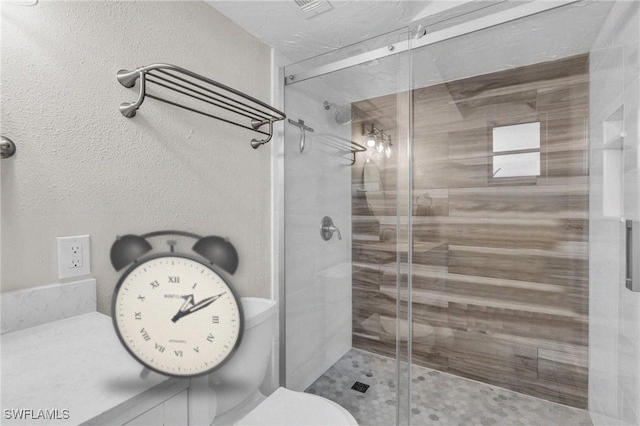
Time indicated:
{"hour": 1, "minute": 10}
